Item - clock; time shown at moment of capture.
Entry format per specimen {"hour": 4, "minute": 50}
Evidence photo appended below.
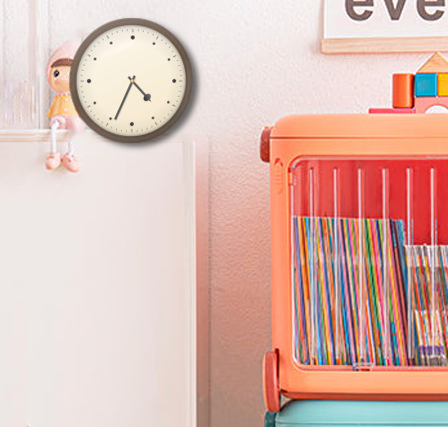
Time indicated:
{"hour": 4, "minute": 34}
